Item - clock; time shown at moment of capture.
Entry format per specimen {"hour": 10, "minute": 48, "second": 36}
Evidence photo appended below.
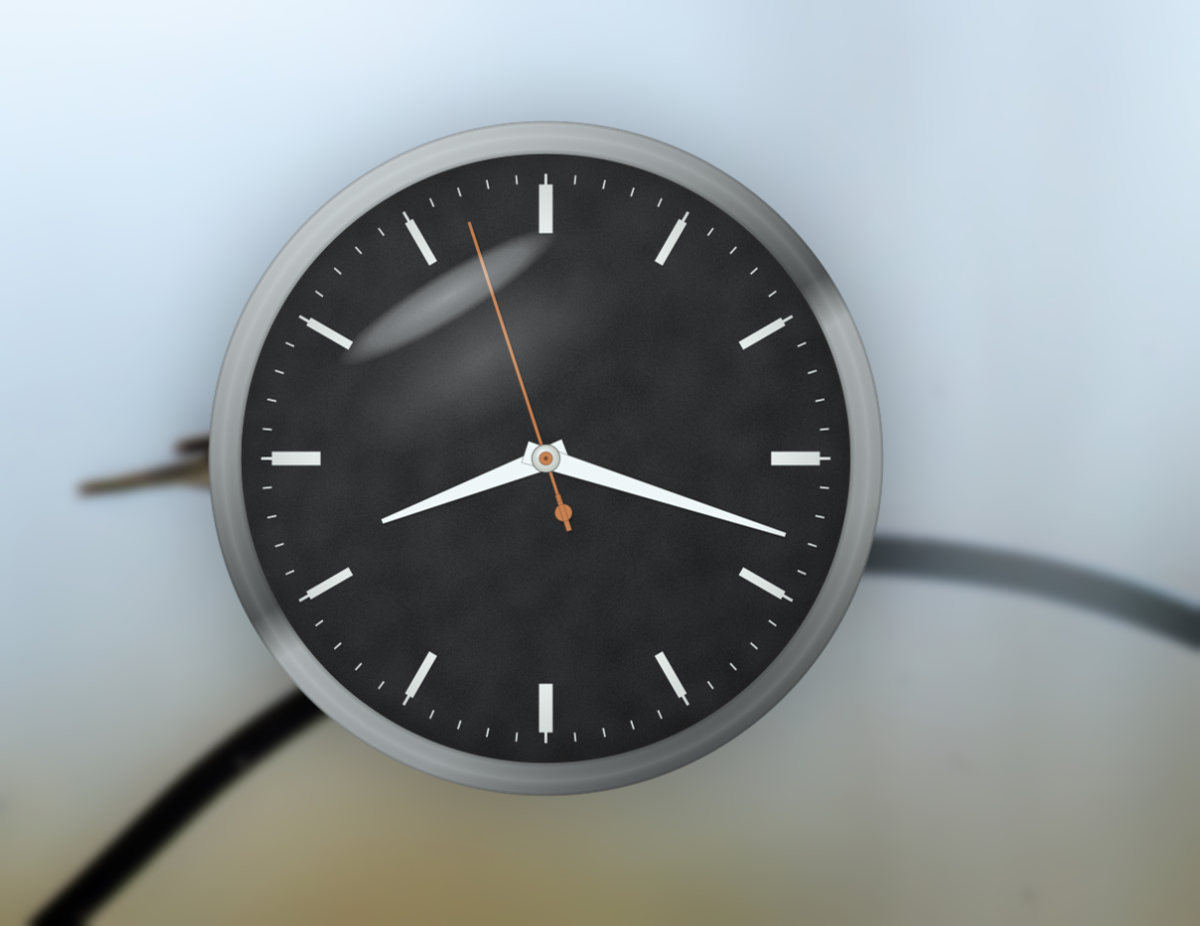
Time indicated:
{"hour": 8, "minute": 17, "second": 57}
